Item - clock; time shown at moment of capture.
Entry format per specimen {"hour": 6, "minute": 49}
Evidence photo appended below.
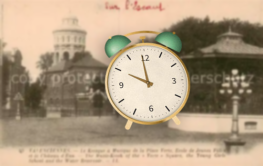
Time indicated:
{"hour": 9, "minute": 59}
